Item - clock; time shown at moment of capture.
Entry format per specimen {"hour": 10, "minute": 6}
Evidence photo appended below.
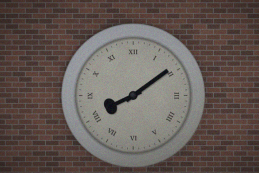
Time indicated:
{"hour": 8, "minute": 9}
